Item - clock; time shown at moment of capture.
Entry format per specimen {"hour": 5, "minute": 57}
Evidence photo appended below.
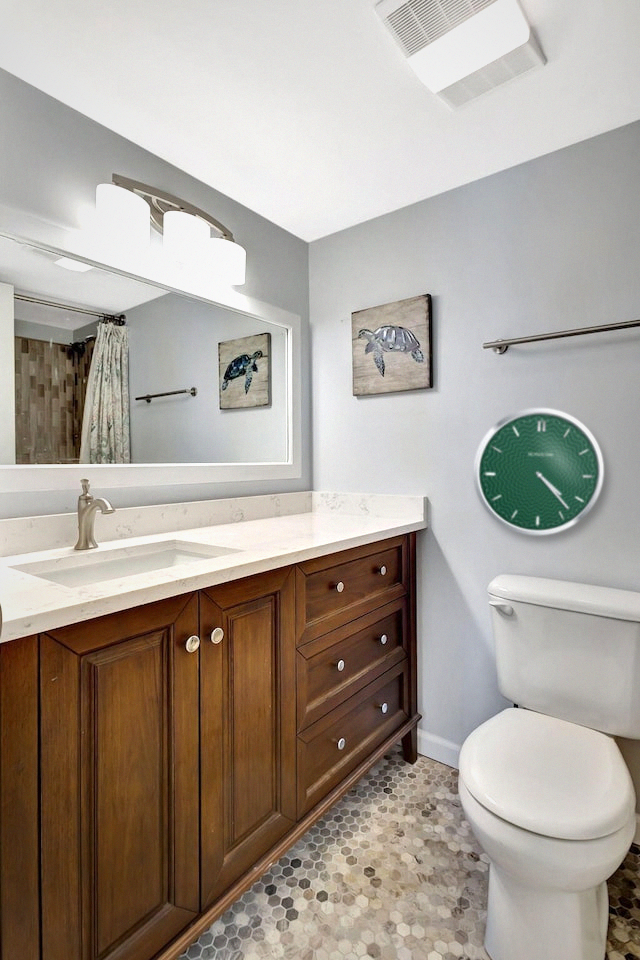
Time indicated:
{"hour": 4, "minute": 23}
